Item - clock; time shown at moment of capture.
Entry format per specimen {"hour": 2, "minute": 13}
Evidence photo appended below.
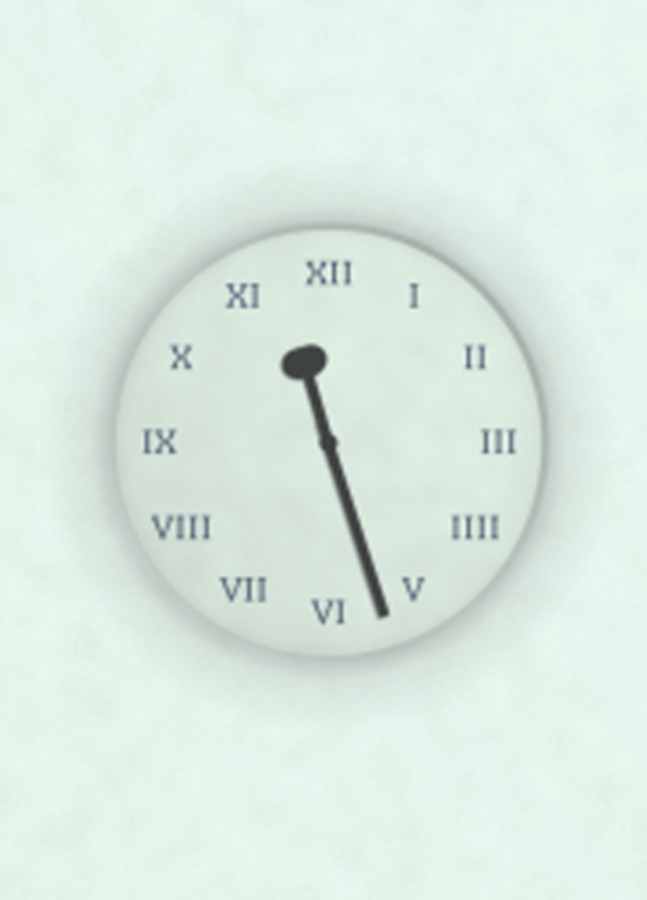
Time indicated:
{"hour": 11, "minute": 27}
